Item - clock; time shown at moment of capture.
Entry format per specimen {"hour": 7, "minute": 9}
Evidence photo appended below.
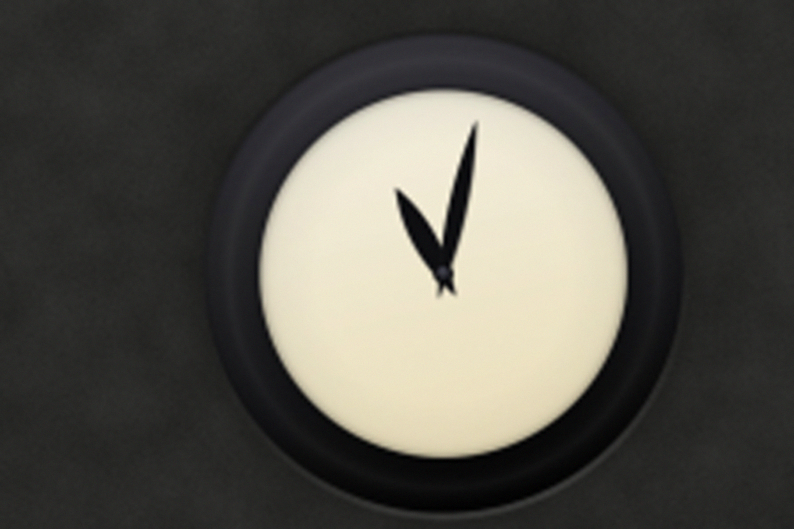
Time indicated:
{"hour": 11, "minute": 2}
